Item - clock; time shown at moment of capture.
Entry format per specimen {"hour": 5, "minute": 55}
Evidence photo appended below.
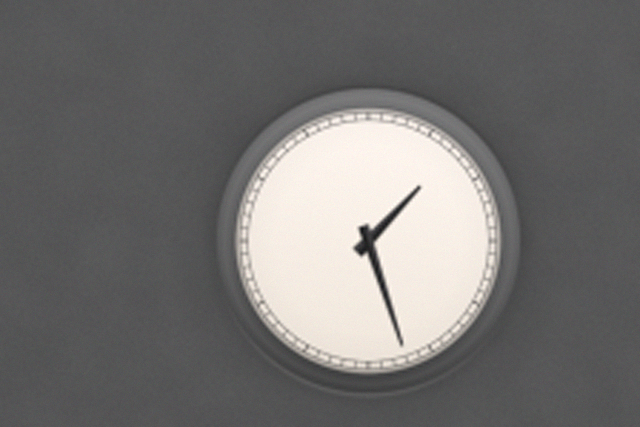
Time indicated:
{"hour": 1, "minute": 27}
